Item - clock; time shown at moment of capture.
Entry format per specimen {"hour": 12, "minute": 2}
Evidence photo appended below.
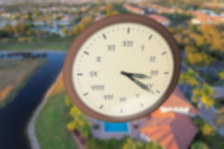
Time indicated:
{"hour": 3, "minute": 21}
